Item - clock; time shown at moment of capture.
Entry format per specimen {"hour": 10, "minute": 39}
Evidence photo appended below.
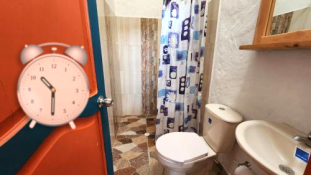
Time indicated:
{"hour": 10, "minute": 30}
